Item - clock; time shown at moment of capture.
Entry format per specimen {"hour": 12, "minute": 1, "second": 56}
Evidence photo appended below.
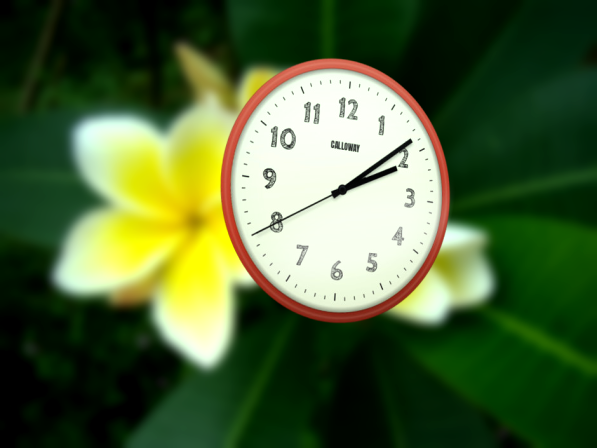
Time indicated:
{"hour": 2, "minute": 8, "second": 40}
